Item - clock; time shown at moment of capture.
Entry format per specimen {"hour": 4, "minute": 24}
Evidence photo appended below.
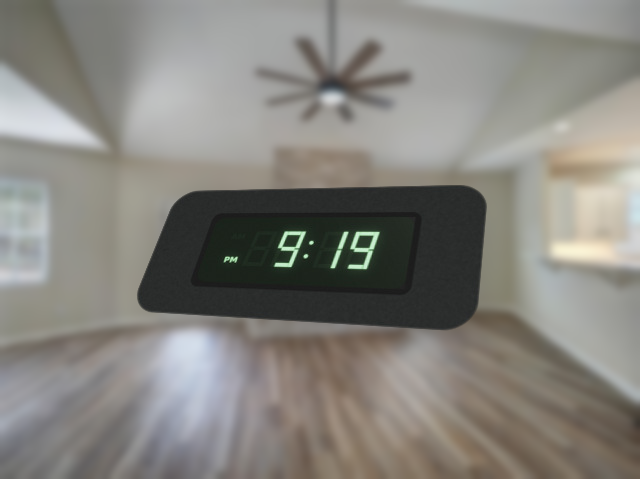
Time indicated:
{"hour": 9, "minute": 19}
